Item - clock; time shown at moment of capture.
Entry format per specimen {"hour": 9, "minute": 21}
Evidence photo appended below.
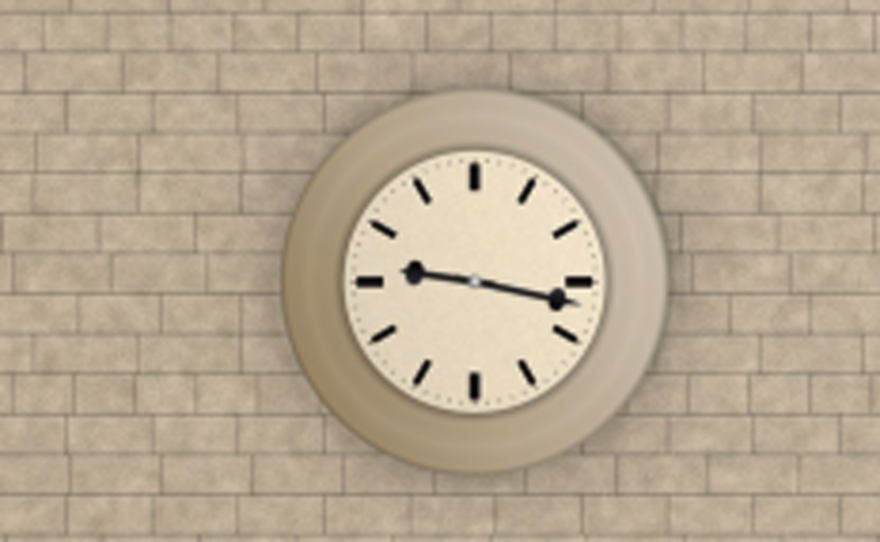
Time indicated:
{"hour": 9, "minute": 17}
